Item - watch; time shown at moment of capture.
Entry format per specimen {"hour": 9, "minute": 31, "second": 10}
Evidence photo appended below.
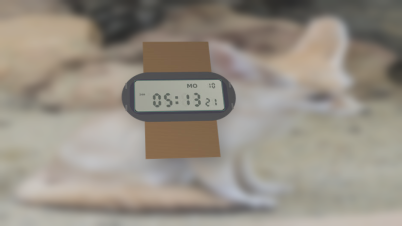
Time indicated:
{"hour": 5, "minute": 13, "second": 21}
